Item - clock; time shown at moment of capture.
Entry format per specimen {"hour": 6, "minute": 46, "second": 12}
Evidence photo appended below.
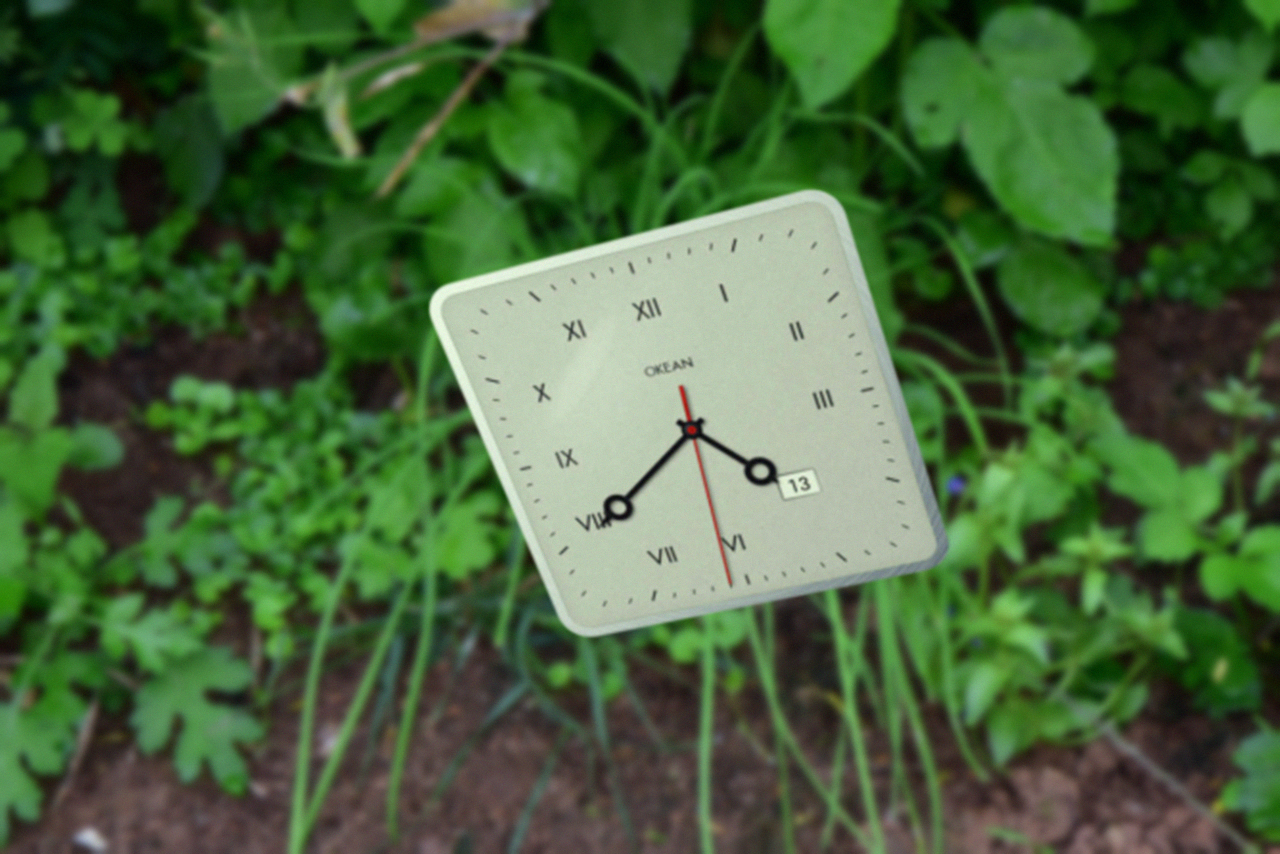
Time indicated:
{"hour": 4, "minute": 39, "second": 31}
